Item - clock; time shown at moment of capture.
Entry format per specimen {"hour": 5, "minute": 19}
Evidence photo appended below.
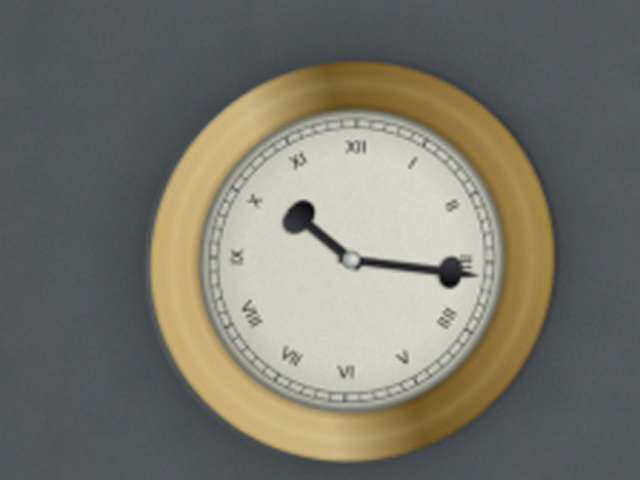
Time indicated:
{"hour": 10, "minute": 16}
